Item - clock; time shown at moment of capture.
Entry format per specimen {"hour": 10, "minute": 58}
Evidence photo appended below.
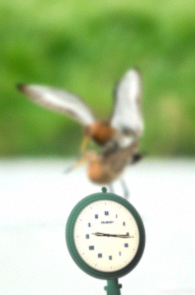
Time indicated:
{"hour": 9, "minute": 16}
